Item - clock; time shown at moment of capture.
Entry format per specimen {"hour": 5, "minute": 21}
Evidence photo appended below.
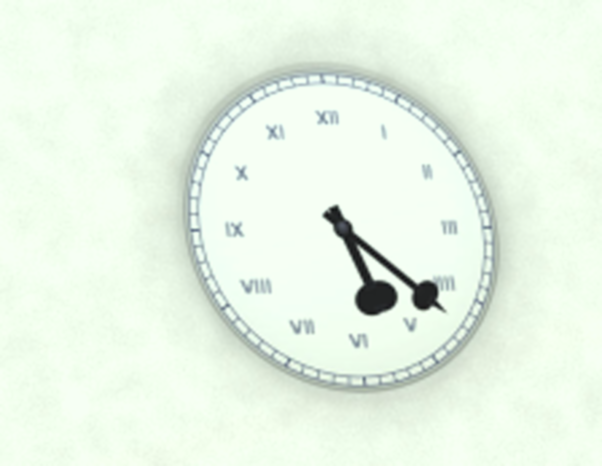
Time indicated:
{"hour": 5, "minute": 22}
